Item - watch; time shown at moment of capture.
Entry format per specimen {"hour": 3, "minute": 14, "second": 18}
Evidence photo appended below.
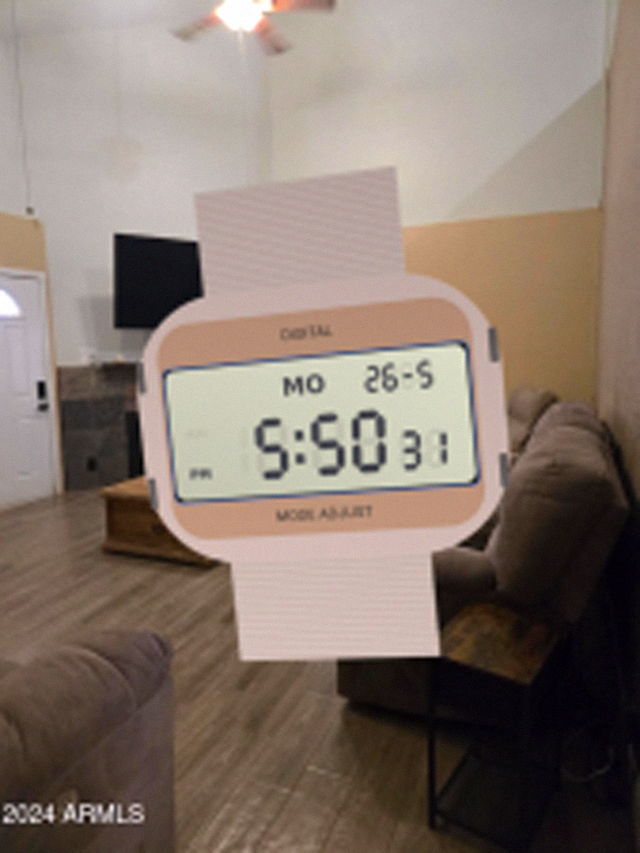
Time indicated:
{"hour": 5, "minute": 50, "second": 31}
